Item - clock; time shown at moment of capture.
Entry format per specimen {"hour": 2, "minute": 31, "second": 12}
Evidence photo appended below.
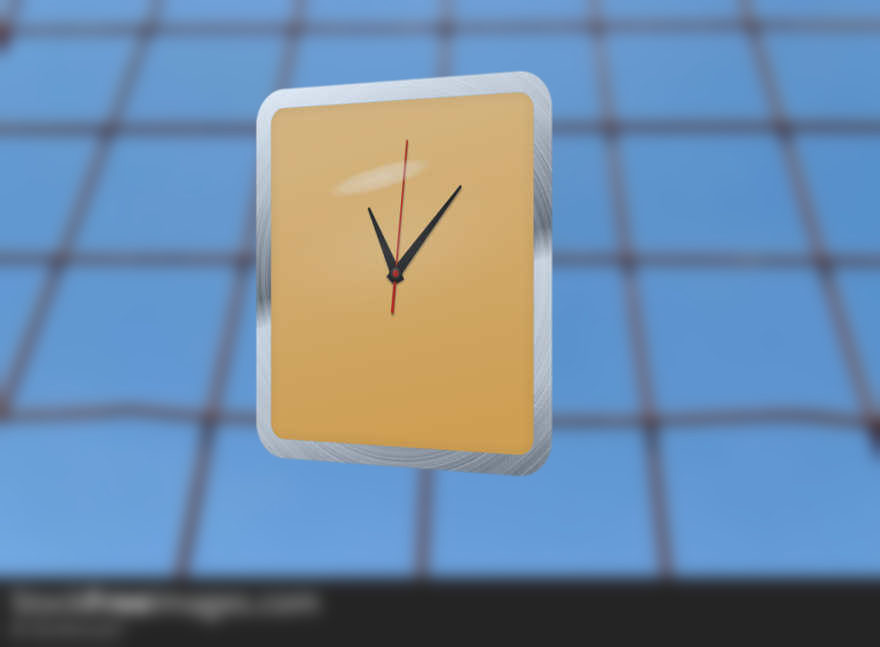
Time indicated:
{"hour": 11, "minute": 7, "second": 1}
